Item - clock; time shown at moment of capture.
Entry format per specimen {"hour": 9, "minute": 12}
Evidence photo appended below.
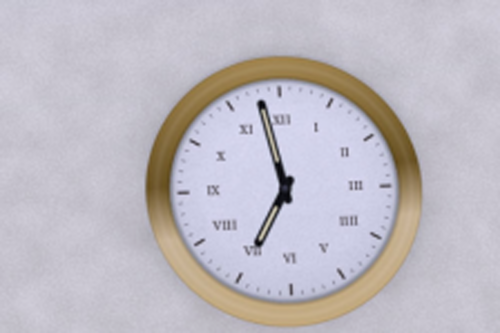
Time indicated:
{"hour": 6, "minute": 58}
